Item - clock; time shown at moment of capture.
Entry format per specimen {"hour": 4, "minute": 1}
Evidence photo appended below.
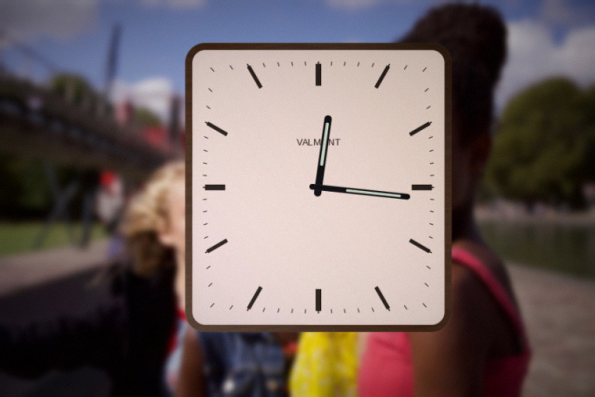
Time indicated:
{"hour": 12, "minute": 16}
